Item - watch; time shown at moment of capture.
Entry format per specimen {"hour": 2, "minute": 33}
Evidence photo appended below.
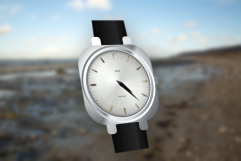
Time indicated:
{"hour": 4, "minute": 23}
